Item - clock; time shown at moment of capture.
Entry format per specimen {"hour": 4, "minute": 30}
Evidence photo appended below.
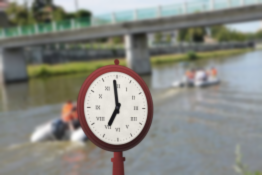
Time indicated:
{"hour": 6, "minute": 59}
